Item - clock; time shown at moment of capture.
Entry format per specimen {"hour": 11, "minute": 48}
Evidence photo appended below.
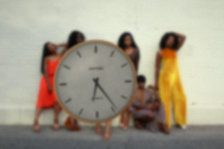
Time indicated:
{"hour": 6, "minute": 24}
